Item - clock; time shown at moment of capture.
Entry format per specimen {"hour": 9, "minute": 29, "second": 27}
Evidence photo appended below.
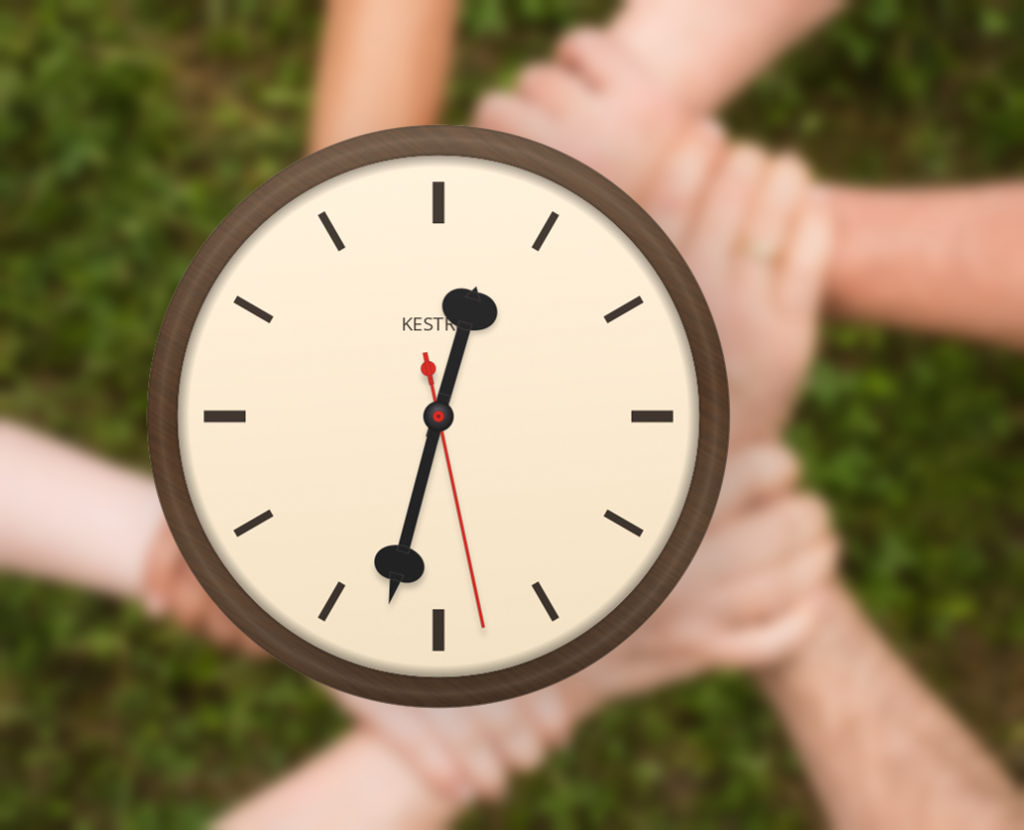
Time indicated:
{"hour": 12, "minute": 32, "second": 28}
